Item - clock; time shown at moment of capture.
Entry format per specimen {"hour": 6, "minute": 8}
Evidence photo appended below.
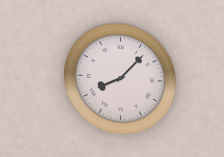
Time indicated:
{"hour": 8, "minute": 7}
